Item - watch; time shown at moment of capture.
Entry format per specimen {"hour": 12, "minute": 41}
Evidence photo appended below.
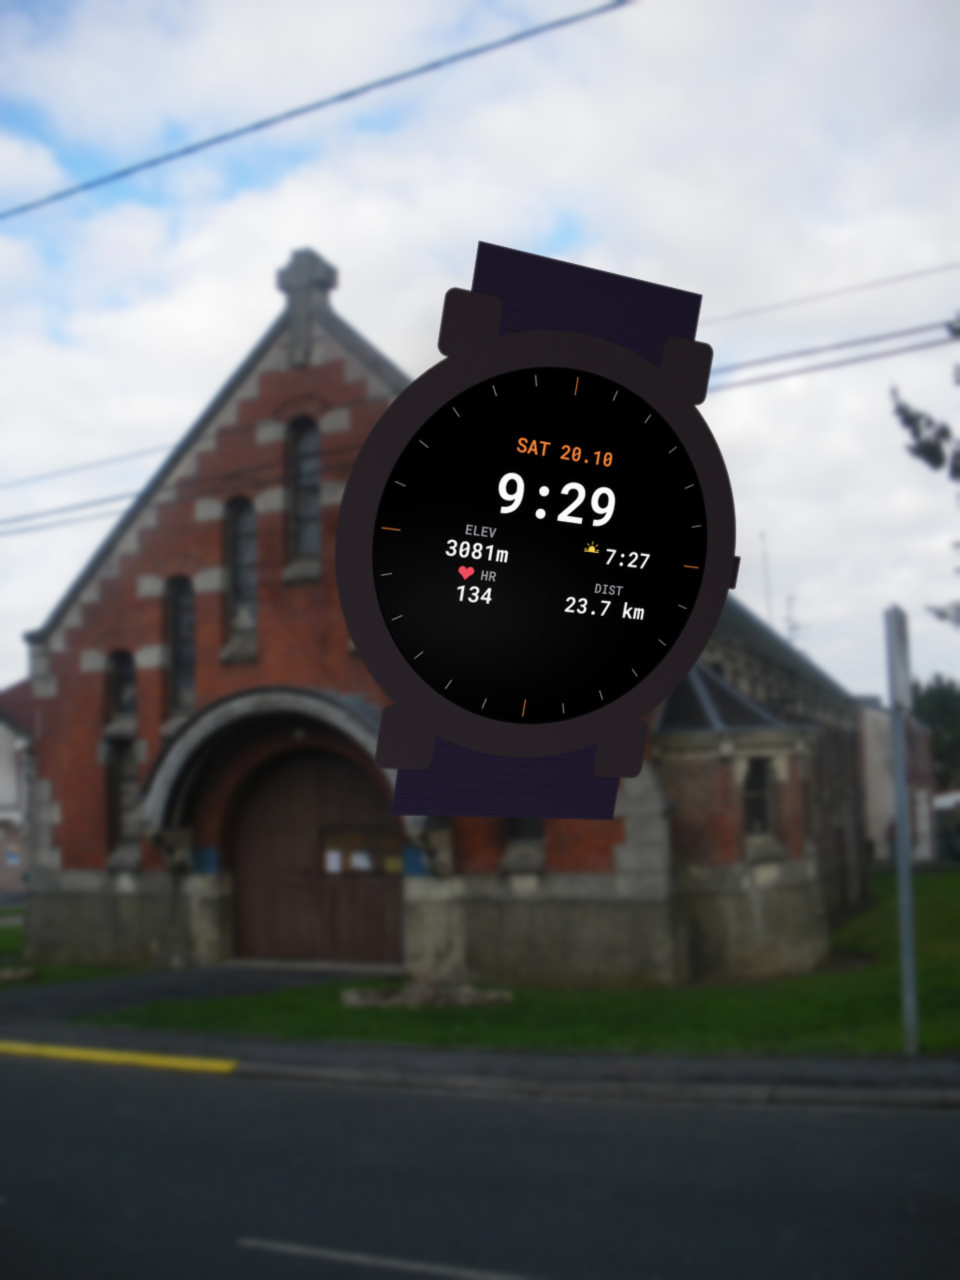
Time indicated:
{"hour": 9, "minute": 29}
